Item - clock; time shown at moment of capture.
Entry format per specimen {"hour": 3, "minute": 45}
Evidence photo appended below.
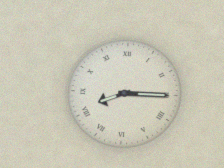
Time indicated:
{"hour": 8, "minute": 15}
